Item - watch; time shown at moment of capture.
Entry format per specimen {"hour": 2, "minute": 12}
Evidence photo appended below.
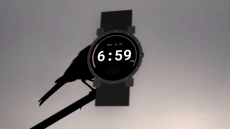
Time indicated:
{"hour": 6, "minute": 59}
